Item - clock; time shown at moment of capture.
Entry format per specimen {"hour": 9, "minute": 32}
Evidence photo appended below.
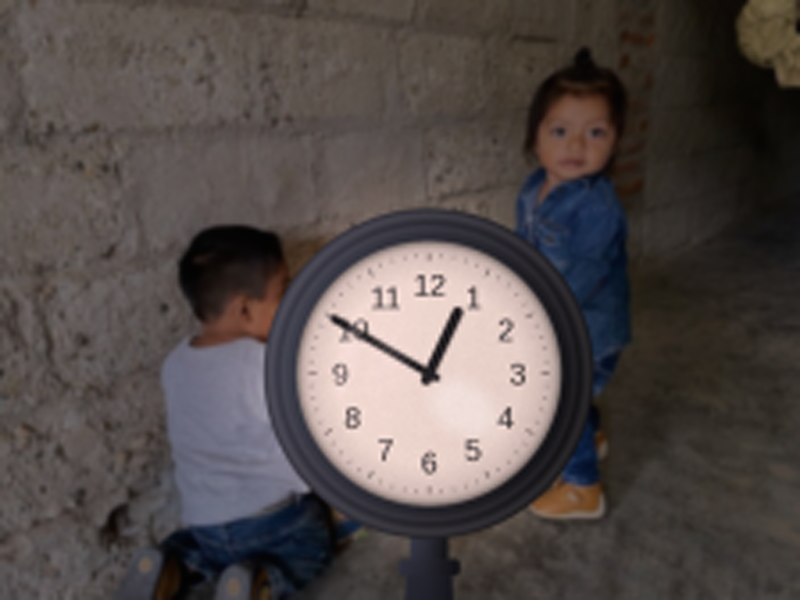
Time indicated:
{"hour": 12, "minute": 50}
